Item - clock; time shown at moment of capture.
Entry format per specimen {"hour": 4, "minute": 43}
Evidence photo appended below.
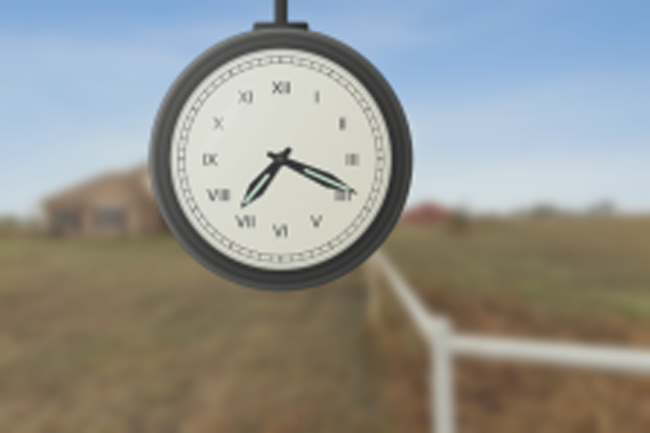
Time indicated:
{"hour": 7, "minute": 19}
